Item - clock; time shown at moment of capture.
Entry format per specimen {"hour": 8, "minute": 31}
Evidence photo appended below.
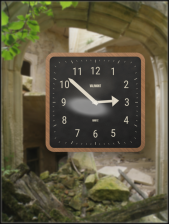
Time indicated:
{"hour": 2, "minute": 52}
